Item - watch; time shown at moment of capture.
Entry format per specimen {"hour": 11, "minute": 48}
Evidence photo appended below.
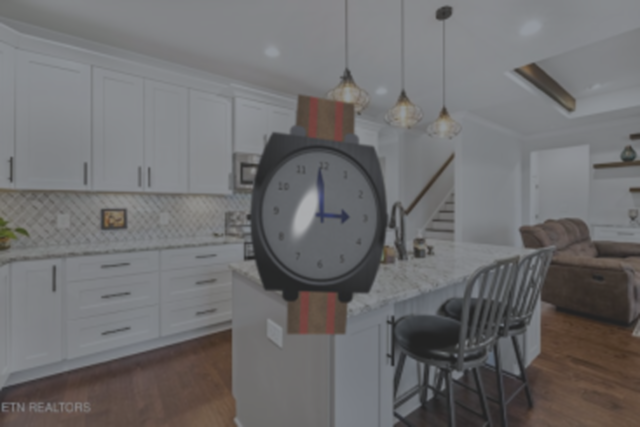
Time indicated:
{"hour": 2, "minute": 59}
